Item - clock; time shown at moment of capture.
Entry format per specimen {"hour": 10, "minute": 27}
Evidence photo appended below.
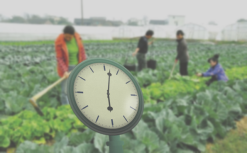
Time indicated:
{"hour": 6, "minute": 2}
